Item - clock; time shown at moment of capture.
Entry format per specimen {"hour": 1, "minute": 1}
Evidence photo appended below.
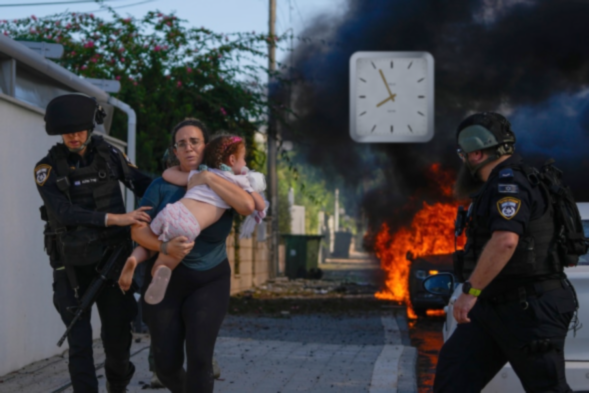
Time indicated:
{"hour": 7, "minute": 56}
